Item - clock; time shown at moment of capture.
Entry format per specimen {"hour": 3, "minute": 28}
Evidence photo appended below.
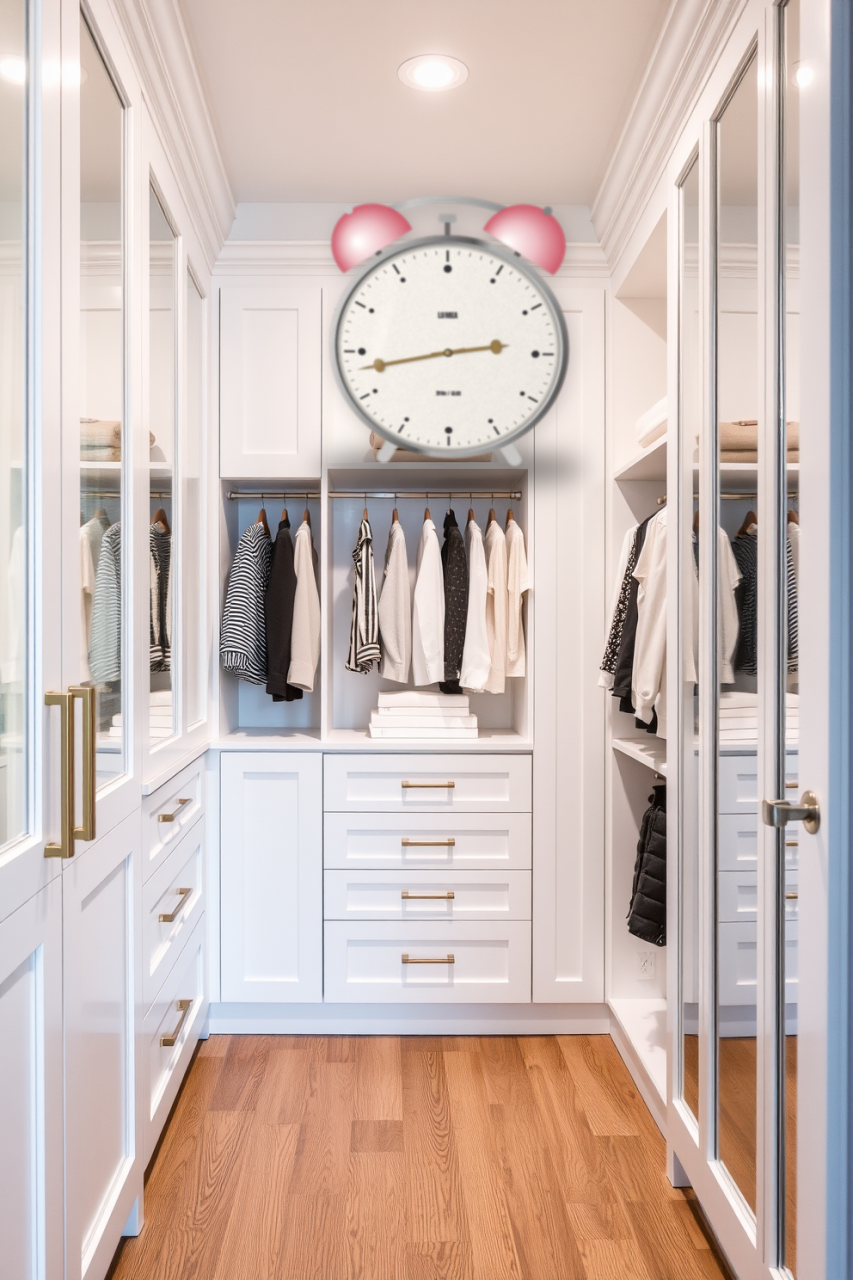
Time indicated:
{"hour": 2, "minute": 43}
